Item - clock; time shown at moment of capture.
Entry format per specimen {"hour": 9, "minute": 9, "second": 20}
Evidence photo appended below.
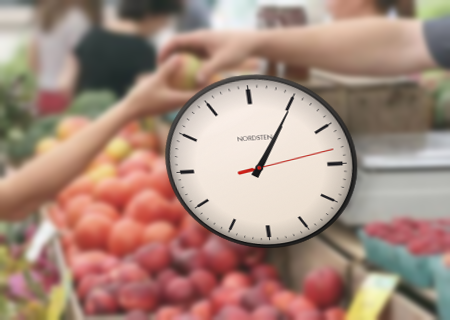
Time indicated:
{"hour": 1, "minute": 5, "second": 13}
